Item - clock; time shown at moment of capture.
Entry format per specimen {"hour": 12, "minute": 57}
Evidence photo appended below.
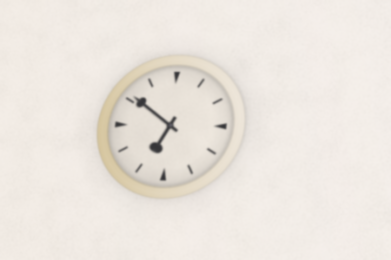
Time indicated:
{"hour": 6, "minute": 51}
